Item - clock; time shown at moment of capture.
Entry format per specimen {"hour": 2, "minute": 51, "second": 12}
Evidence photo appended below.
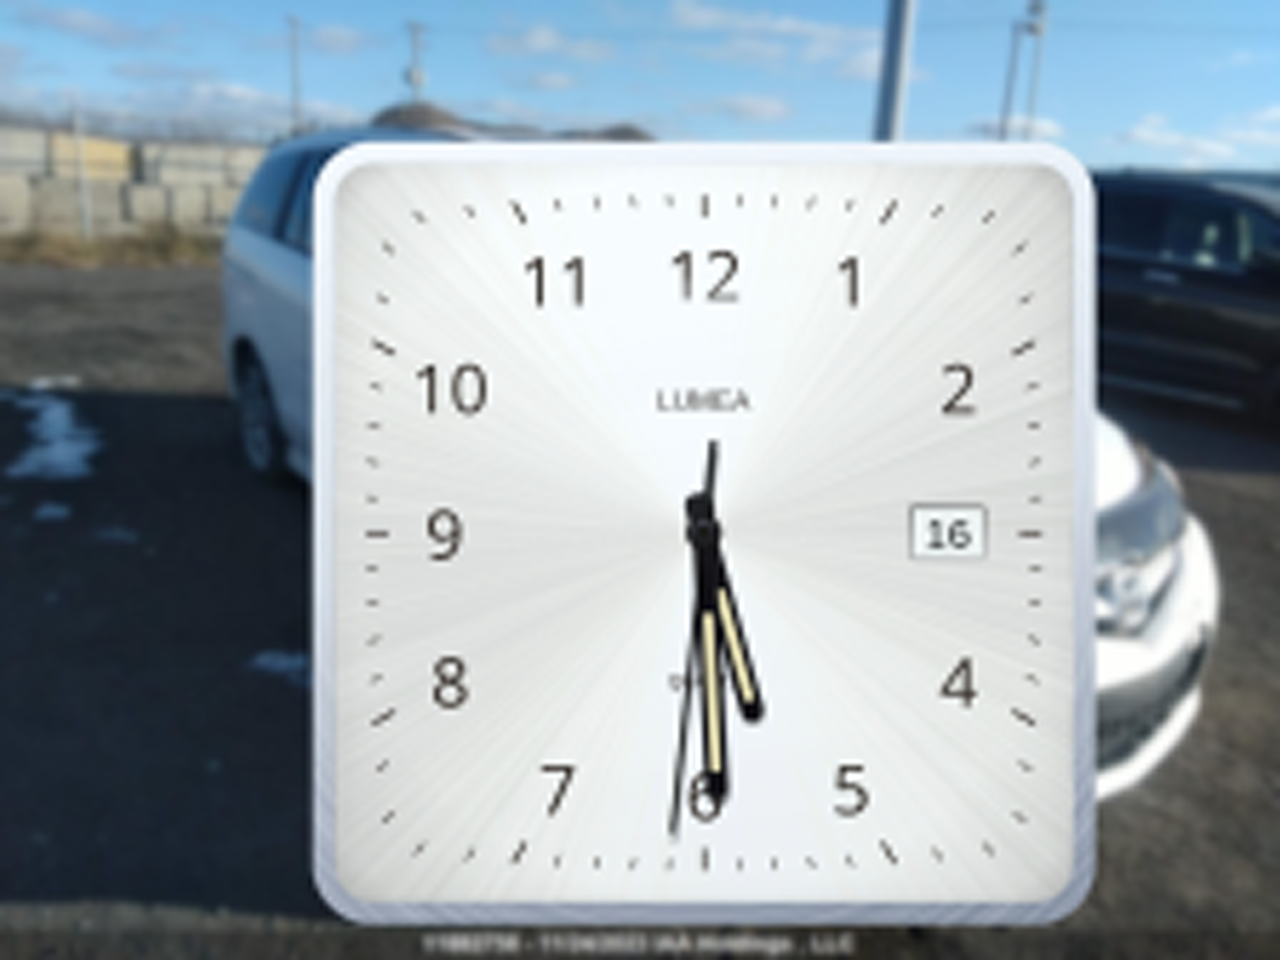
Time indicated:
{"hour": 5, "minute": 29, "second": 31}
